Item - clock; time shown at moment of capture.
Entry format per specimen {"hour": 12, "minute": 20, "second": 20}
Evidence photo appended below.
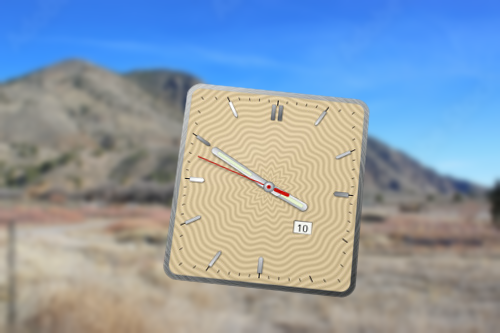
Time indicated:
{"hour": 3, "minute": 49, "second": 48}
